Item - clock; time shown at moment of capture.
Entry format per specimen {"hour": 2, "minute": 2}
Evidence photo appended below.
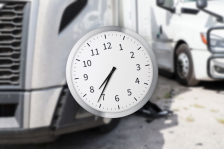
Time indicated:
{"hour": 7, "minute": 36}
